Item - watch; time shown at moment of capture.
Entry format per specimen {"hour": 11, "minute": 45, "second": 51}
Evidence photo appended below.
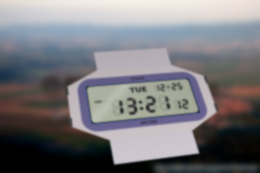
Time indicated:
{"hour": 13, "minute": 21, "second": 12}
